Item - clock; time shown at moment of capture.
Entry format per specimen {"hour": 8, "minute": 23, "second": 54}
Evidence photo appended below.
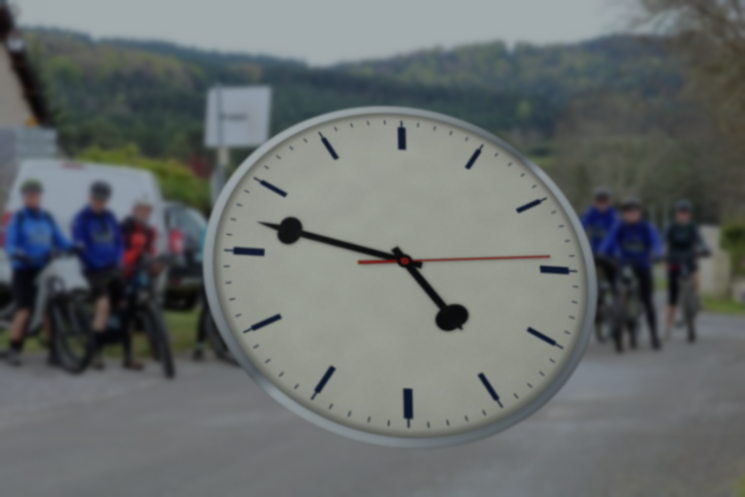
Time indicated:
{"hour": 4, "minute": 47, "second": 14}
